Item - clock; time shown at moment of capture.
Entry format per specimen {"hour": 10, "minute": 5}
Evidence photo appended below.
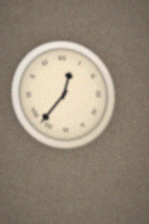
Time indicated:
{"hour": 12, "minute": 37}
